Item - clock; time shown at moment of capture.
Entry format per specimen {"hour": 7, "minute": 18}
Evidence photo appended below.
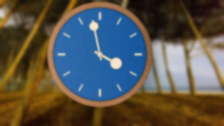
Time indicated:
{"hour": 3, "minute": 58}
